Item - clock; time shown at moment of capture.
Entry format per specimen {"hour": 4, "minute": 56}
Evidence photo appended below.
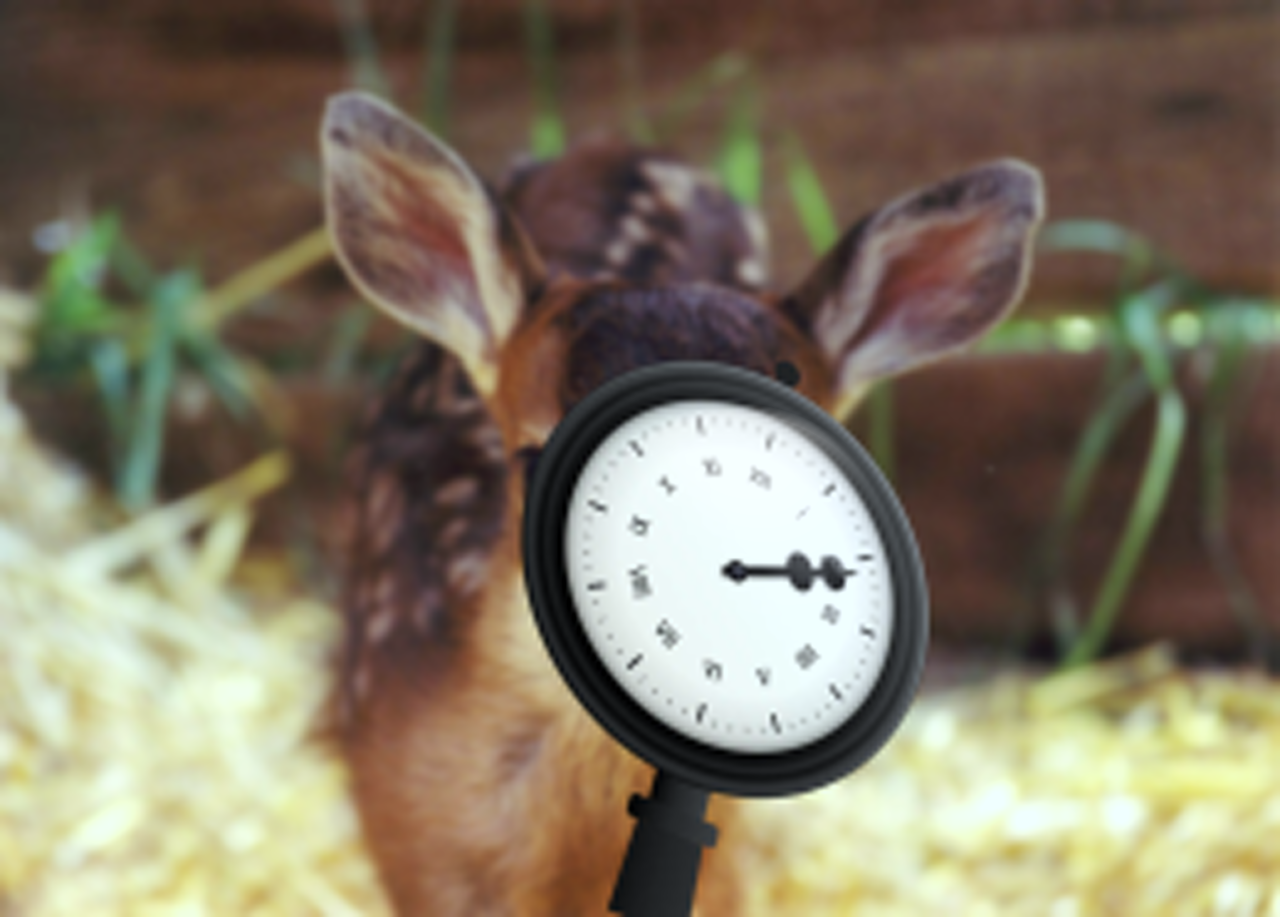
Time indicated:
{"hour": 2, "minute": 11}
